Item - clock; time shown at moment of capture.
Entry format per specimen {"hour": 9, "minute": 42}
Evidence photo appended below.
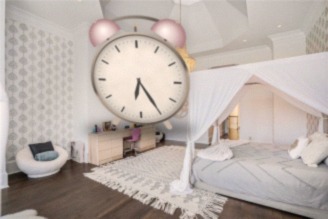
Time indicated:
{"hour": 6, "minute": 25}
